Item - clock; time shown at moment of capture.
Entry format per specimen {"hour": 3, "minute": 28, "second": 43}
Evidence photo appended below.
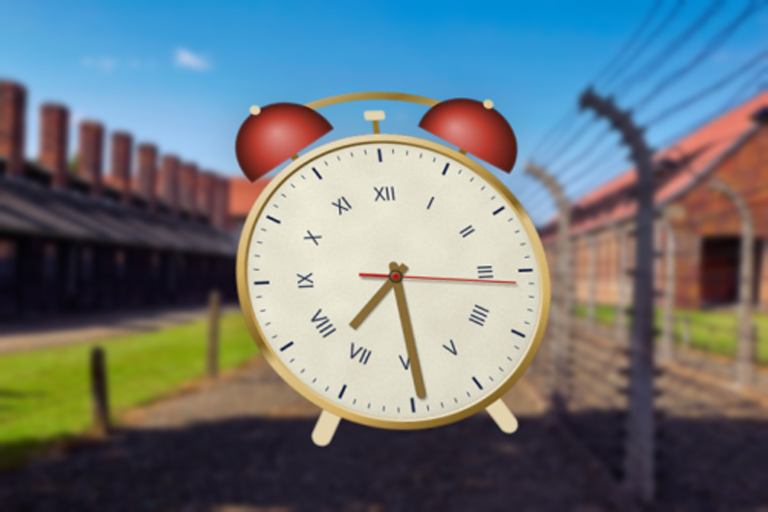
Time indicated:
{"hour": 7, "minute": 29, "second": 16}
